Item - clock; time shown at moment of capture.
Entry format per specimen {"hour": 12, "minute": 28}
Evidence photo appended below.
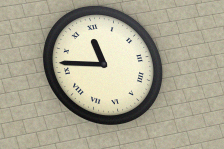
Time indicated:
{"hour": 11, "minute": 47}
